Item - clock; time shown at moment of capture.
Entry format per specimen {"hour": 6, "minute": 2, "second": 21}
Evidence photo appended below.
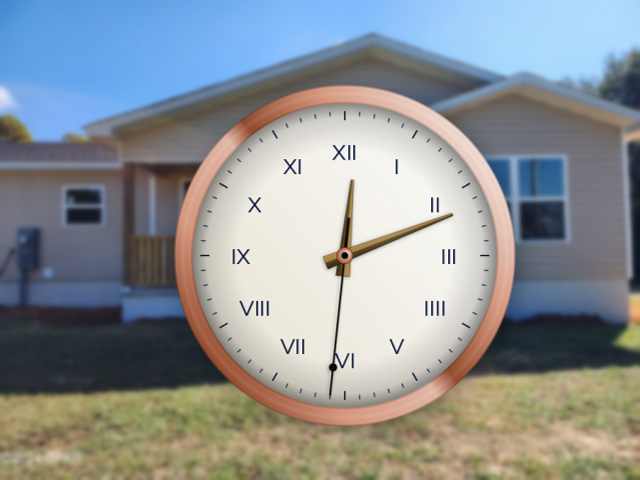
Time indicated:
{"hour": 12, "minute": 11, "second": 31}
